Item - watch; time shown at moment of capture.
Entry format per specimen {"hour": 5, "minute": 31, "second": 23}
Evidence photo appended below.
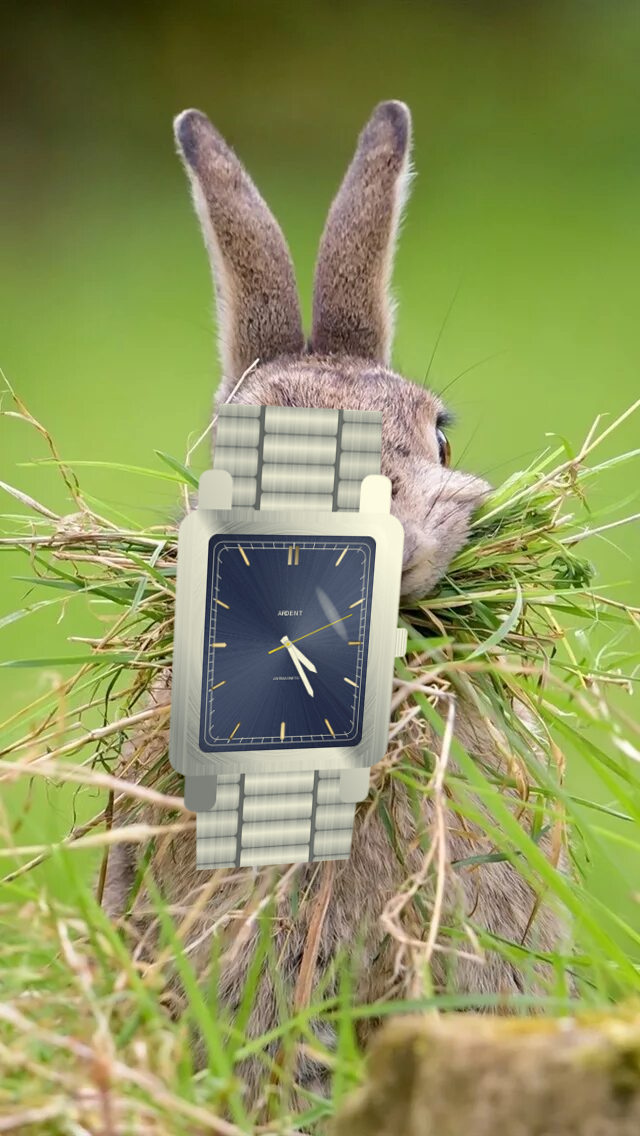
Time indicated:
{"hour": 4, "minute": 25, "second": 11}
